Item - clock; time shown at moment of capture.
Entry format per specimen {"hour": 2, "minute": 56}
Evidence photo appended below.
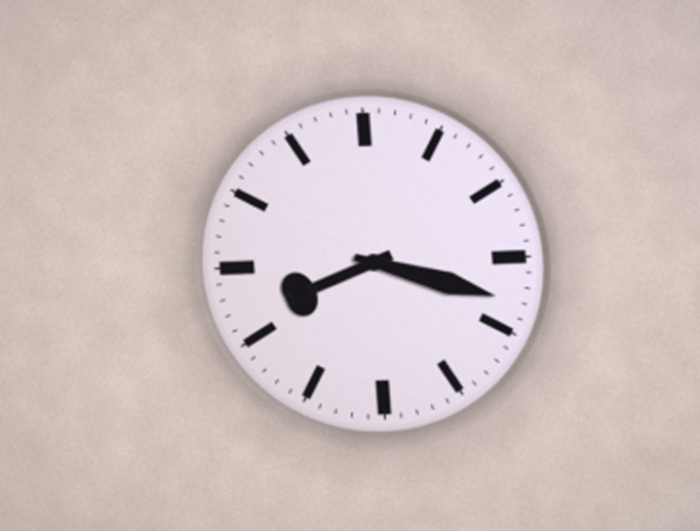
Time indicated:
{"hour": 8, "minute": 18}
